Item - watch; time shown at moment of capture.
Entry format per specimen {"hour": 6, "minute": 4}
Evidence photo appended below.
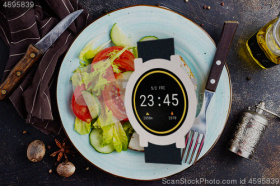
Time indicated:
{"hour": 23, "minute": 45}
